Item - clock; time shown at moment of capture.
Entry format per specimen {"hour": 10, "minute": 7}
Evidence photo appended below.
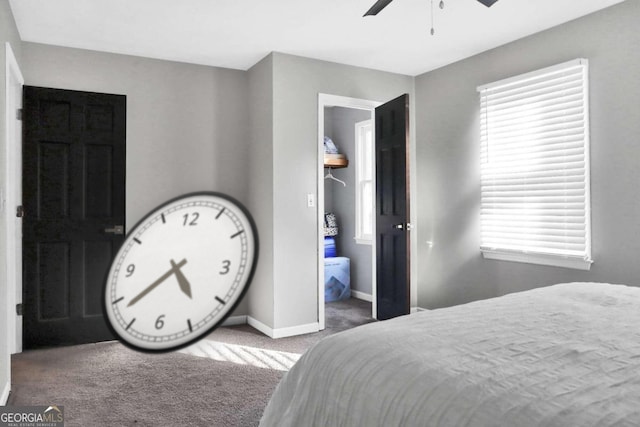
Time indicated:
{"hour": 4, "minute": 38}
